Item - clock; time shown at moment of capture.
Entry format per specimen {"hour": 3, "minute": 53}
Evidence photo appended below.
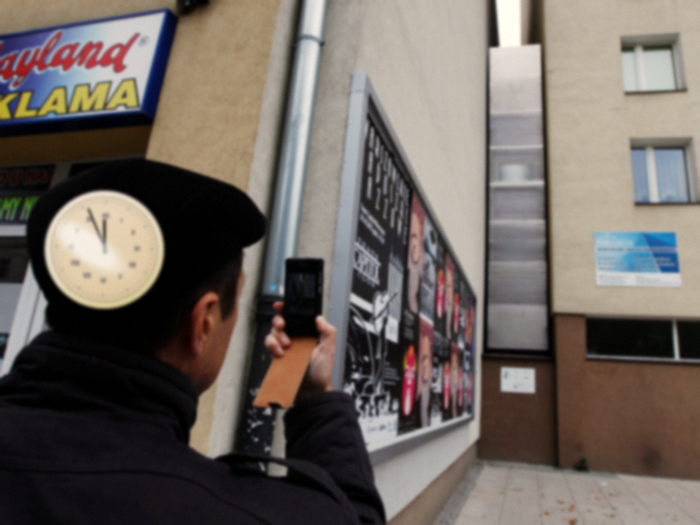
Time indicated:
{"hour": 11, "minute": 56}
